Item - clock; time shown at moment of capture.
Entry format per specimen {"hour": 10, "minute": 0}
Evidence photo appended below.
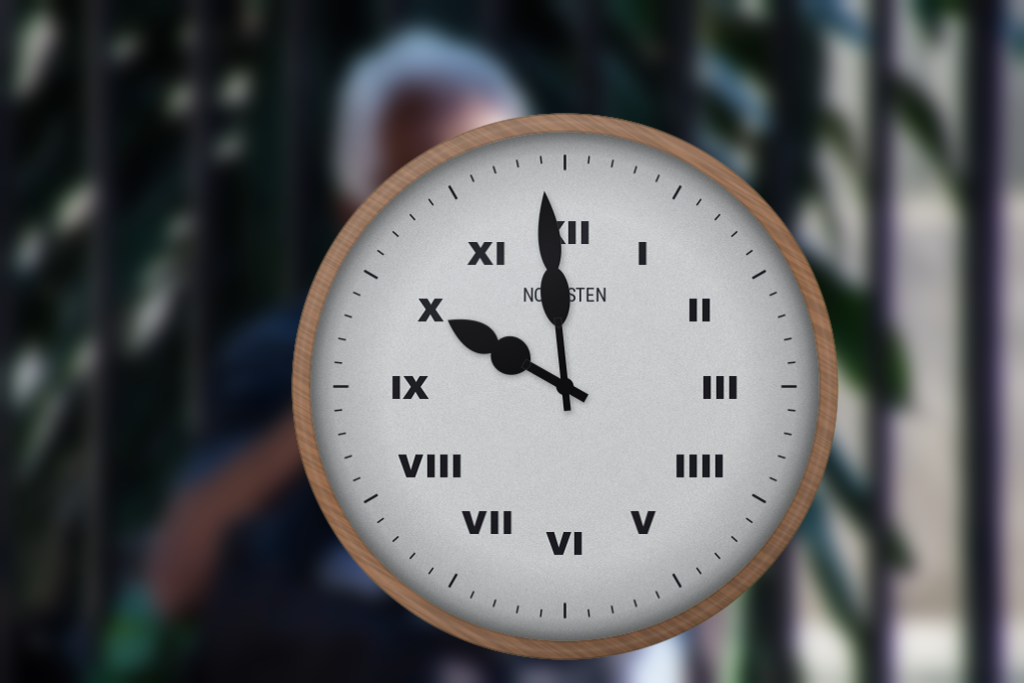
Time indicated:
{"hour": 9, "minute": 59}
